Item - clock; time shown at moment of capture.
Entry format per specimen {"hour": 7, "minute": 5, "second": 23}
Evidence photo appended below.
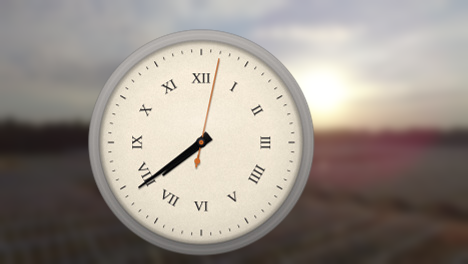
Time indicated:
{"hour": 7, "minute": 39, "second": 2}
